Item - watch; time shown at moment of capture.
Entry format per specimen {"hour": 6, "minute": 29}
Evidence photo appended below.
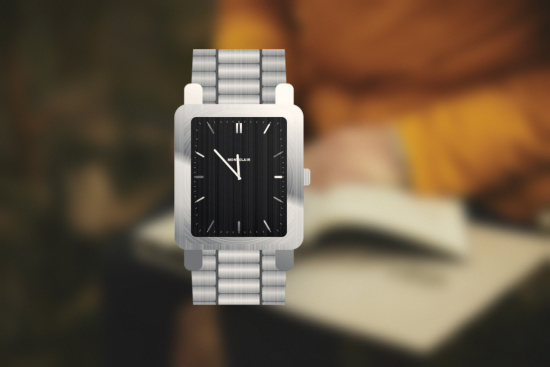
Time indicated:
{"hour": 11, "minute": 53}
